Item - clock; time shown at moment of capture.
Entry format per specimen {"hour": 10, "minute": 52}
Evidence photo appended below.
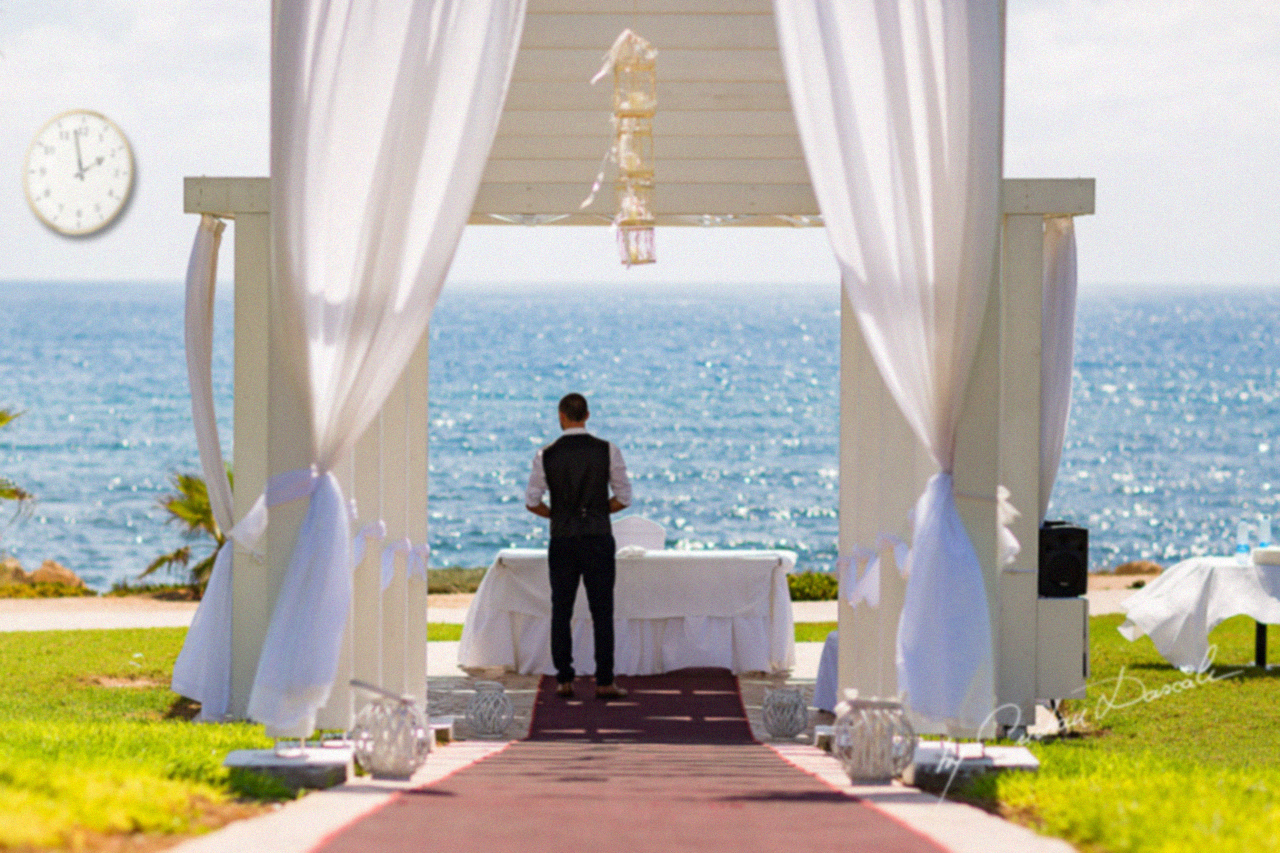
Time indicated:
{"hour": 1, "minute": 58}
